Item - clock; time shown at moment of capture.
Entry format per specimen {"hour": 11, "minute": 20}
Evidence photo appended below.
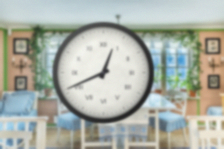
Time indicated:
{"hour": 12, "minute": 41}
